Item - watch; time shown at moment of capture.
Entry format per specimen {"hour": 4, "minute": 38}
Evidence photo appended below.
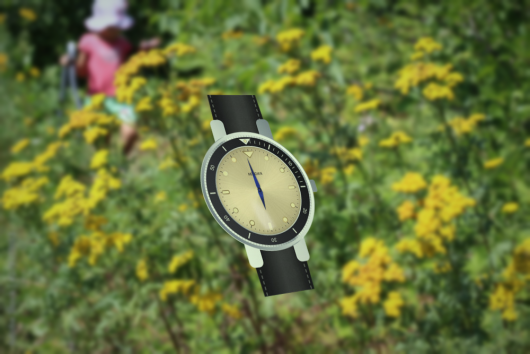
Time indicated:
{"hour": 5, "minute": 59}
